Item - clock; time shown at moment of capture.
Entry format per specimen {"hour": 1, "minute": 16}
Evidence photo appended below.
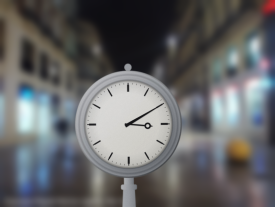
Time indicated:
{"hour": 3, "minute": 10}
